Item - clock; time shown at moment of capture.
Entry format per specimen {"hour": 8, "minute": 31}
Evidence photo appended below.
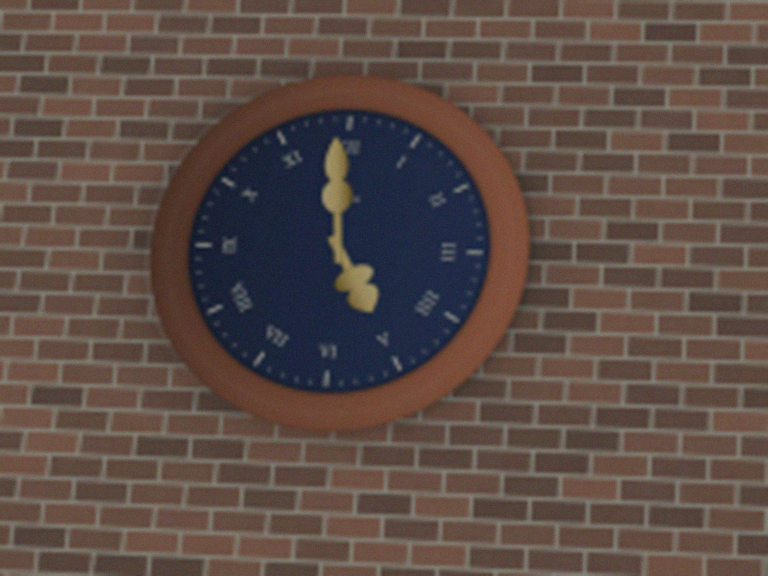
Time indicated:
{"hour": 4, "minute": 59}
